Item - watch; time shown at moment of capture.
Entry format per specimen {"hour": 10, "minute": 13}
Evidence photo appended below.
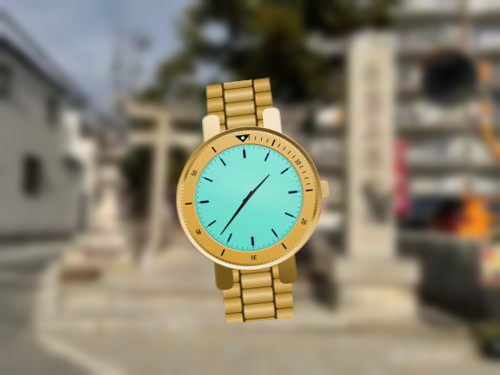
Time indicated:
{"hour": 1, "minute": 37}
